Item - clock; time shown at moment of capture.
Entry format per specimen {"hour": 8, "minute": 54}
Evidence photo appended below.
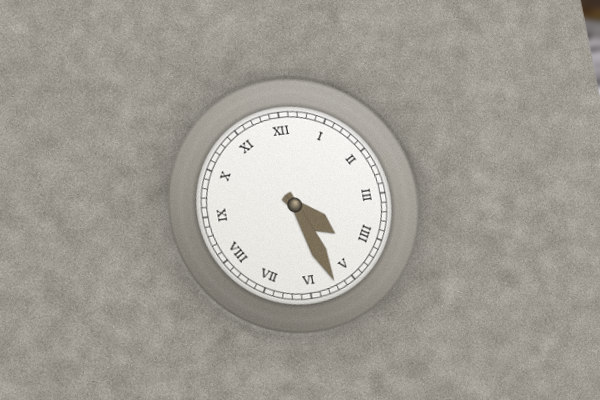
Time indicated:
{"hour": 4, "minute": 27}
